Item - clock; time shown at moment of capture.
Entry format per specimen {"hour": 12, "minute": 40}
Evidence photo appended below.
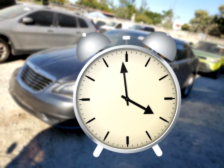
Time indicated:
{"hour": 3, "minute": 59}
